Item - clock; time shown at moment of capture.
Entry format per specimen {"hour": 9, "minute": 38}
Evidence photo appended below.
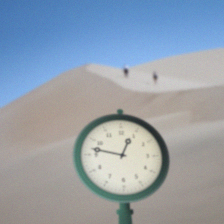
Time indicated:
{"hour": 12, "minute": 47}
